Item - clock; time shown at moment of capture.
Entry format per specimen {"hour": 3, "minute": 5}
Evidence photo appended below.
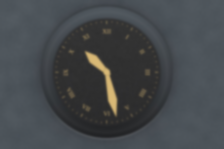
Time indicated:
{"hour": 10, "minute": 28}
